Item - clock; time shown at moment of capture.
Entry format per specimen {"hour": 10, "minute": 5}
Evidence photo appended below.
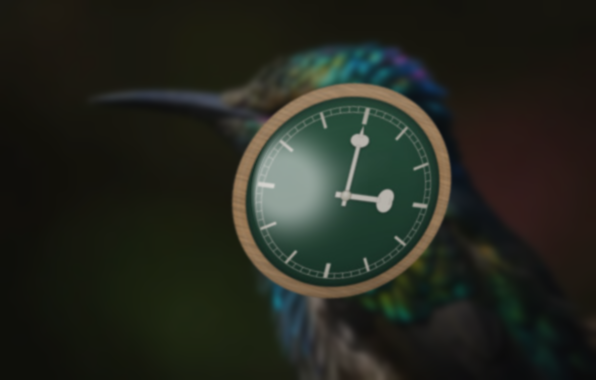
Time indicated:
{"hour": 3, "minute": 0}
